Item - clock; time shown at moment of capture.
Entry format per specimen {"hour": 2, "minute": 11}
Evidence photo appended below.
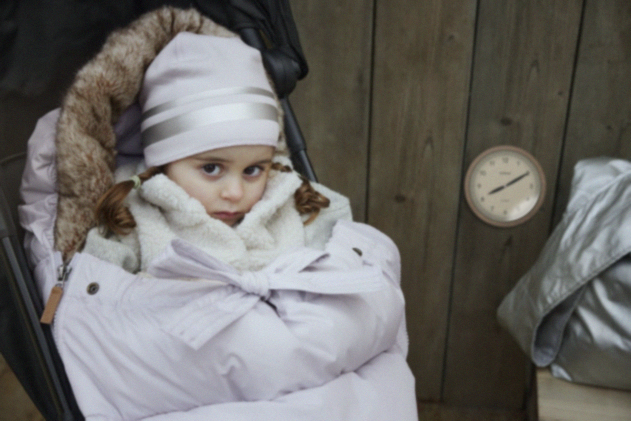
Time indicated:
{"hour": 8, "minute": 10}
